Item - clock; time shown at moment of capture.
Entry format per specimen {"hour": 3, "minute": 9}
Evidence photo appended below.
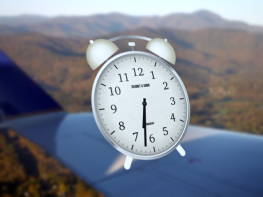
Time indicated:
{"hour": 6, "minute": 32}
